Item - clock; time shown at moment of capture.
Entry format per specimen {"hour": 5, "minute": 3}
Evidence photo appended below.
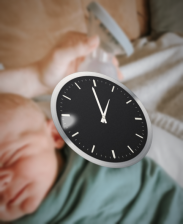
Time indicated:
{"hour": 12, "minute": 59}
